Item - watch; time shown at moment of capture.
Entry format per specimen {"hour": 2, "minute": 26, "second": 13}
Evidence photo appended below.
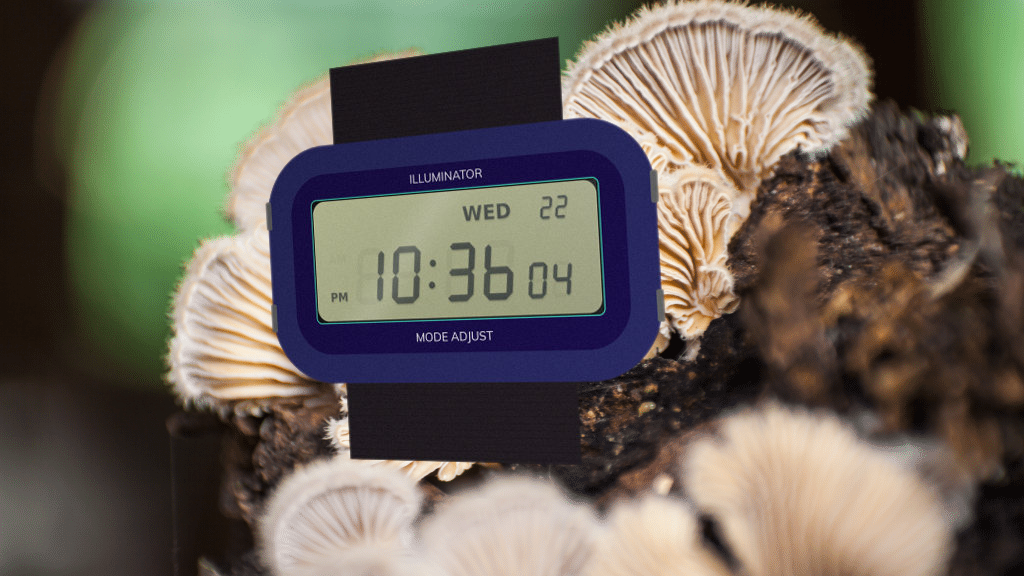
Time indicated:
{"hour": 10, "minute": 36, "second": 4}
